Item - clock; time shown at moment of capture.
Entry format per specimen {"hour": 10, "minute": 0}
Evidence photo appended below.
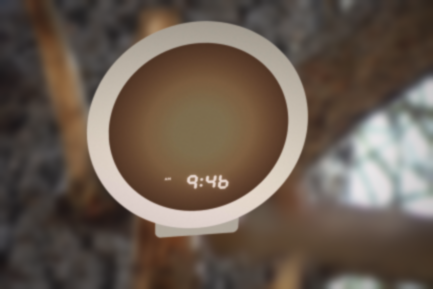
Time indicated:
{"hour": 9, "minute": 46}
